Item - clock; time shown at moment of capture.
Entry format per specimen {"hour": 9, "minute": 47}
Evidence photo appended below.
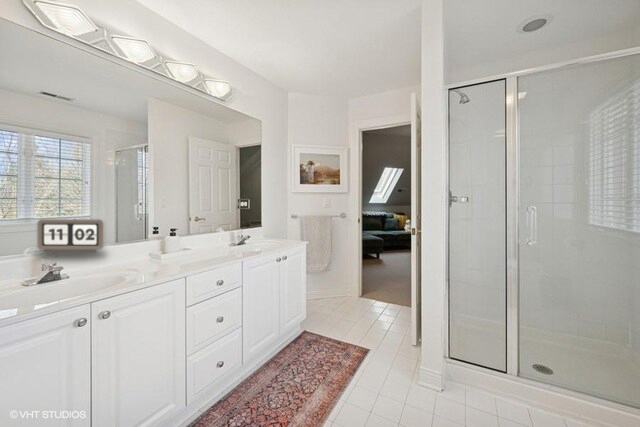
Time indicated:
{"hour": 11, "minute": 2}
